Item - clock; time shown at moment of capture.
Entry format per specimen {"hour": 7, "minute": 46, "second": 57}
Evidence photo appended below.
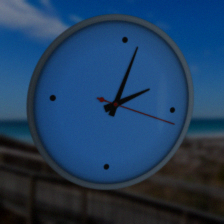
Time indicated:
{"hour": 2, "minute": 2, "second": 17}
